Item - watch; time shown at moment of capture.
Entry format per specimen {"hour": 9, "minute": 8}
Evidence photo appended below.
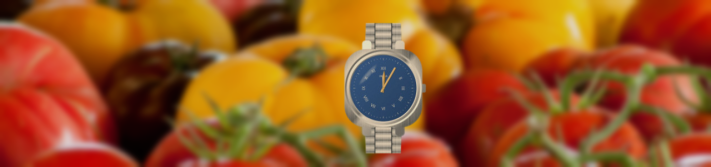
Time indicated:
{"hour": 12, "minute": 5}
